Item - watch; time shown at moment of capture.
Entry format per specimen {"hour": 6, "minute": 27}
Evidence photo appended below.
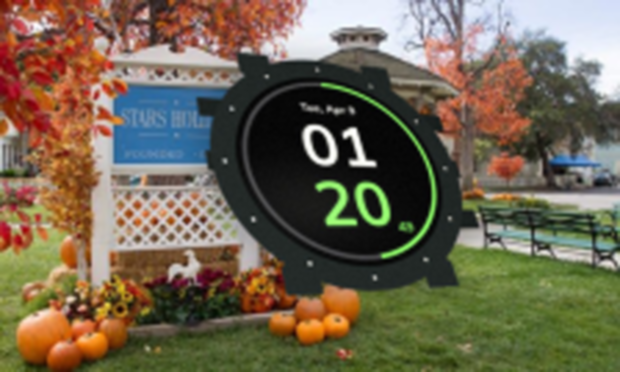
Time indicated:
{"hour": 1, "minute": 20}
